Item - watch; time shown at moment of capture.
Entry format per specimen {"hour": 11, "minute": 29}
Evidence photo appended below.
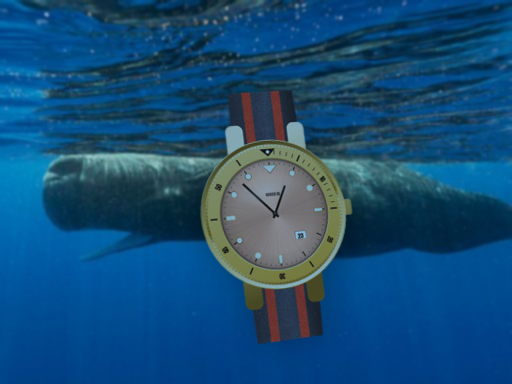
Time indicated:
{"hour": 12, "minute": 53}
